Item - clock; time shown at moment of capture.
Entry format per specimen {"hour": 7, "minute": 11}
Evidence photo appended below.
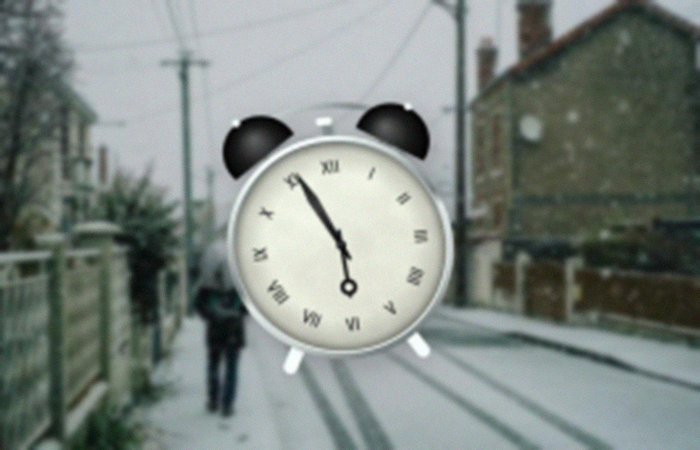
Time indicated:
{"hour": 5, "minute": 56}
